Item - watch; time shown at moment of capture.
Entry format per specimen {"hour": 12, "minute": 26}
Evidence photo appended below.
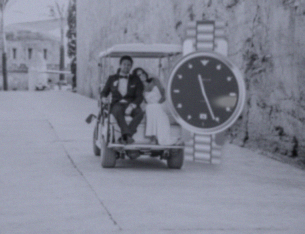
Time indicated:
{"hour": 11, "minute": 26}
